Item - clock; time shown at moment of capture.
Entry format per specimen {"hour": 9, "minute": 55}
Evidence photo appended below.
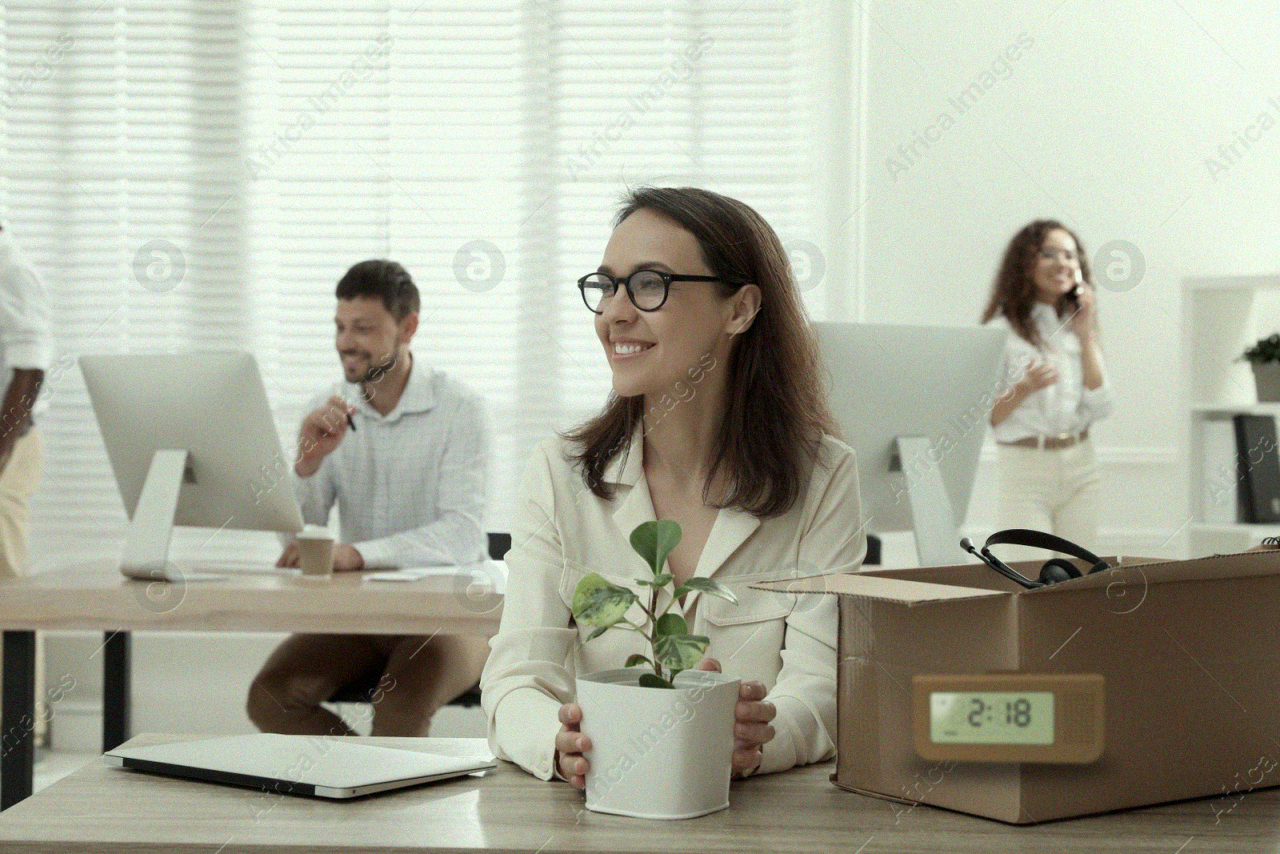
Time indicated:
{"hour": 2, "minute": 18}
